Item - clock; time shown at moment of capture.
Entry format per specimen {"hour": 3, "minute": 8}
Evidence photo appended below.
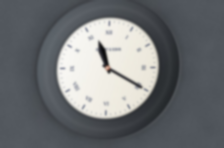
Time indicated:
{"hour": 11, "minute": 20}
